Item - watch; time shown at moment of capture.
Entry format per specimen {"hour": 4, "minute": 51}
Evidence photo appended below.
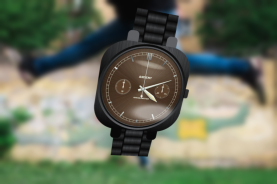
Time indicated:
{"hour": 4, "minute": 11}
